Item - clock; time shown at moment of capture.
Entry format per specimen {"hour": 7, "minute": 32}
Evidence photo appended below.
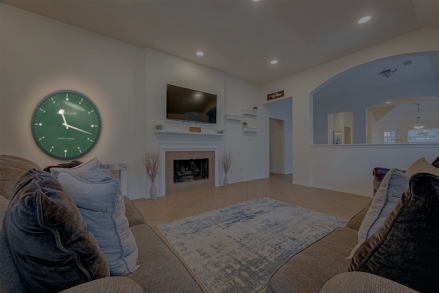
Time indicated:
{"hour": 11, "minute": 18}
